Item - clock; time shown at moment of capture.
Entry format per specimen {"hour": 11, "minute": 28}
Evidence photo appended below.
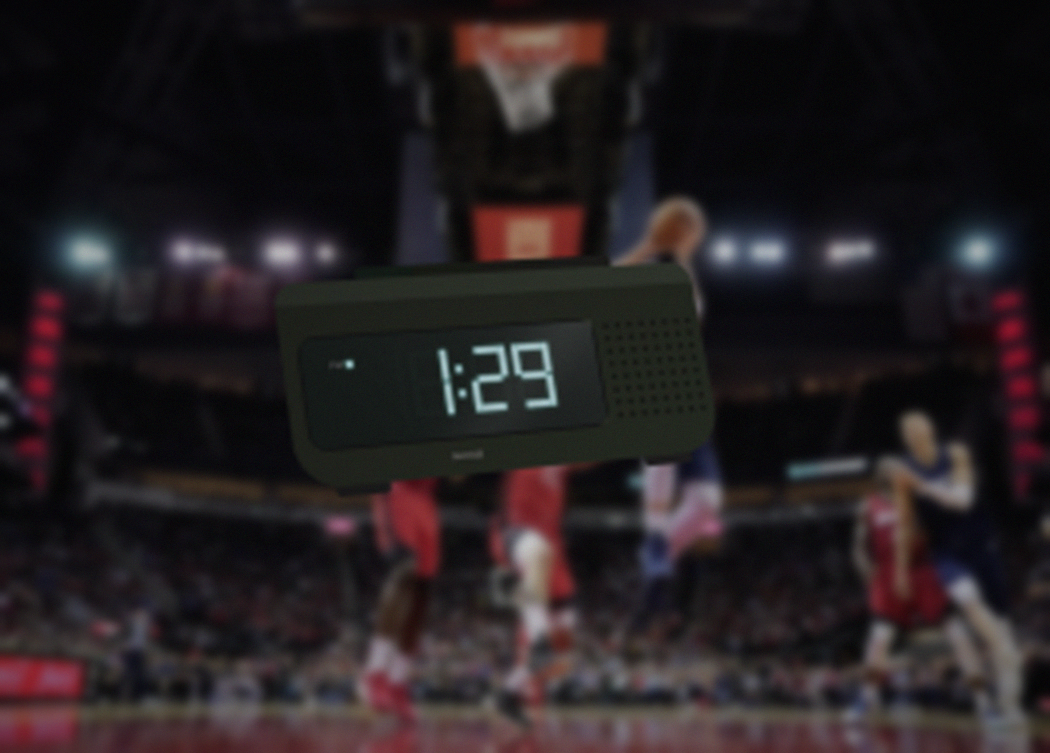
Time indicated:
{"hour": 1, "minute": 29}
